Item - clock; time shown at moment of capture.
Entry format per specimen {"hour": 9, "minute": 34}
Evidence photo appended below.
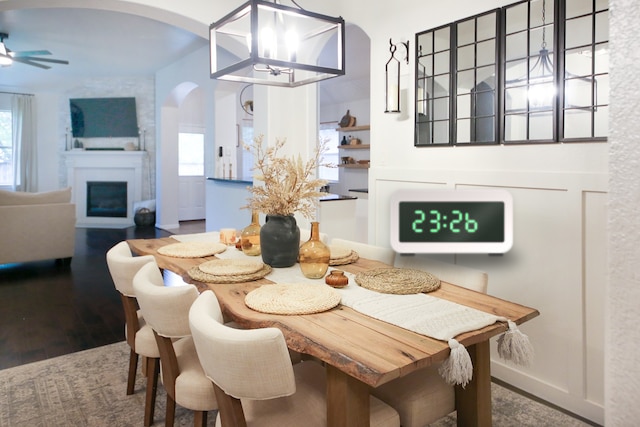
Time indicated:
{"hour": 23, "minute": 26}
